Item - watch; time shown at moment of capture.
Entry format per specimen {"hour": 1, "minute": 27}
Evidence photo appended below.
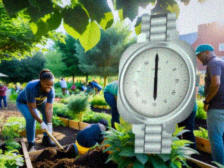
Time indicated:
{"hour": 6, "minute": 0}
